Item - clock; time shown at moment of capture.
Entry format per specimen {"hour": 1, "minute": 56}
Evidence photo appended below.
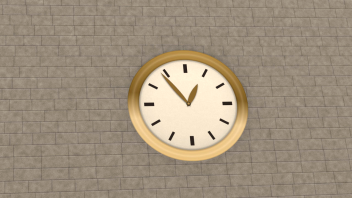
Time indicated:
{"hour": 12, "minute": 54}
